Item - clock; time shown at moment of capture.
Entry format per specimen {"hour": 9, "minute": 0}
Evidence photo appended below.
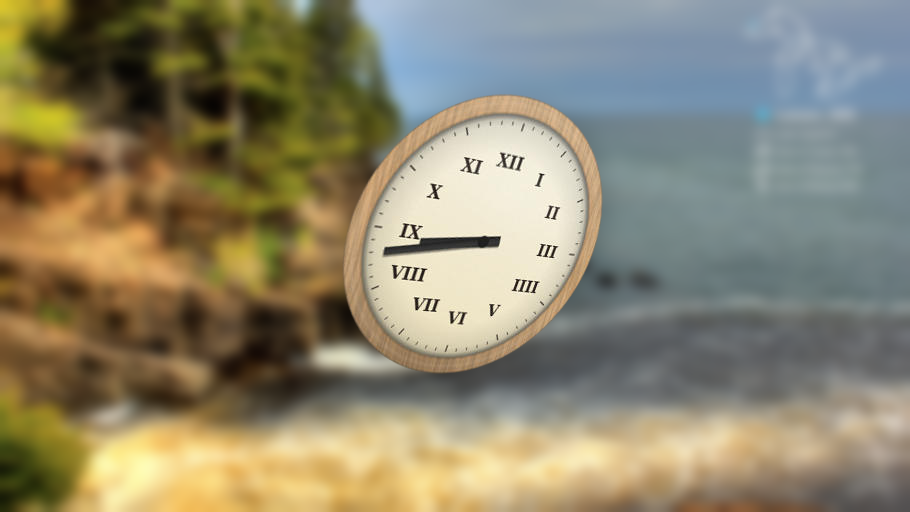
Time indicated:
{"hour": 8, "minute": 43}
